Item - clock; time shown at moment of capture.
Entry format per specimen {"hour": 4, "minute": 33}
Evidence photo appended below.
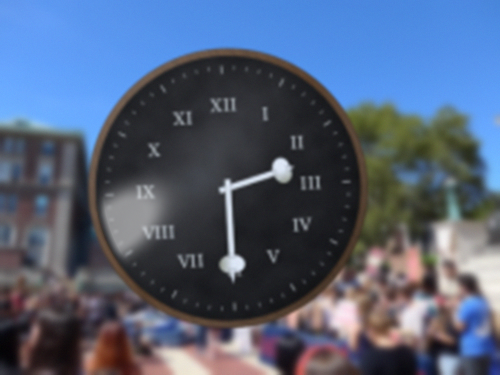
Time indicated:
{"hour": 2, "minute": 30}
